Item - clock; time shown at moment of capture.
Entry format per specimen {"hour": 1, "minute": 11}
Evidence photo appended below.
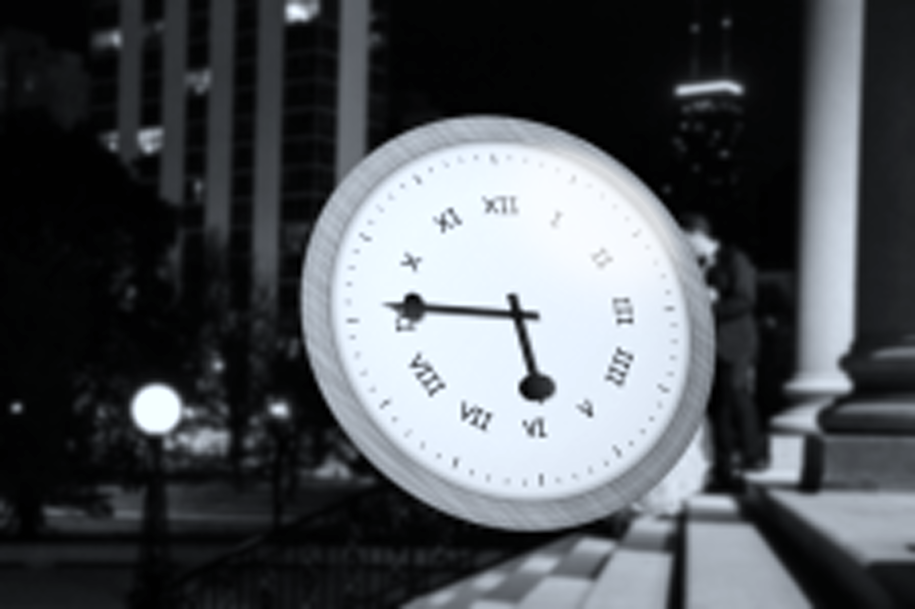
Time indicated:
{"hour": 5, "minute": 46}
